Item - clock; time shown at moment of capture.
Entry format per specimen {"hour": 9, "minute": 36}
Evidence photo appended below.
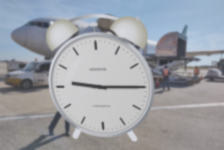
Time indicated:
{"hour": 9, "minute": 15}
